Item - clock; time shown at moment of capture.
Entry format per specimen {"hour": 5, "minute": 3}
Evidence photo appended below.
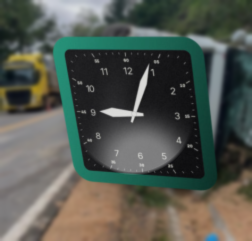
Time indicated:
{"hour": 9, "minute": 4}
